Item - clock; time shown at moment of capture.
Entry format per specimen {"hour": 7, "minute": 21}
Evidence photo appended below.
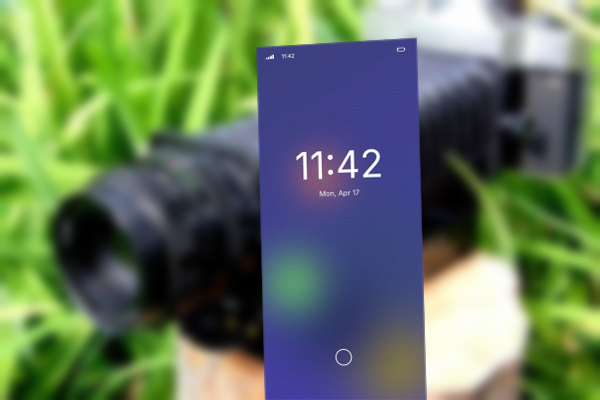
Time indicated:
{"hour": 11, "minute": 42}
